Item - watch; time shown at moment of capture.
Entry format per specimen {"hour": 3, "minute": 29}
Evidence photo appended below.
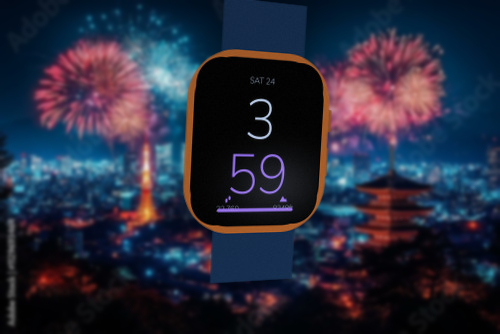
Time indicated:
{"hour": 3, "minute": 59}
